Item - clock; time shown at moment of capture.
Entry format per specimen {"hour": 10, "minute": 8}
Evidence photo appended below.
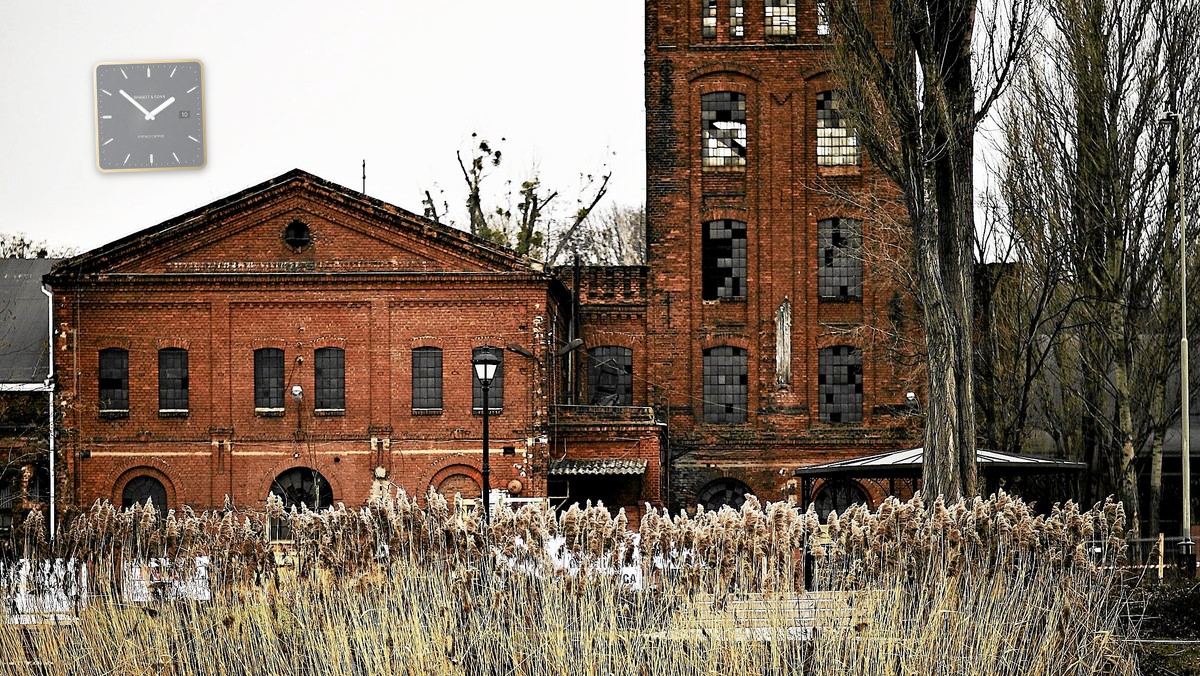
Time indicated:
{"hour": 1, "minute": 52}
